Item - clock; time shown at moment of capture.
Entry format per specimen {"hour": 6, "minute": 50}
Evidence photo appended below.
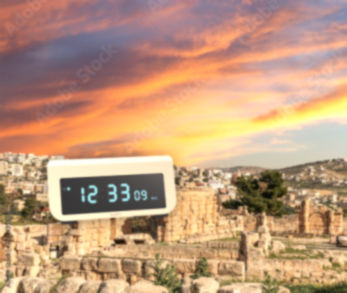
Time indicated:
{"hour": 12, "minute": 33}
